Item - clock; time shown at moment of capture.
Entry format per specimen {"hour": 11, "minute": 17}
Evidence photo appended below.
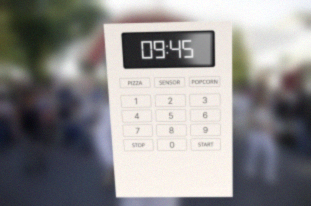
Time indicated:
{"hour": 9, "minute": 45}
